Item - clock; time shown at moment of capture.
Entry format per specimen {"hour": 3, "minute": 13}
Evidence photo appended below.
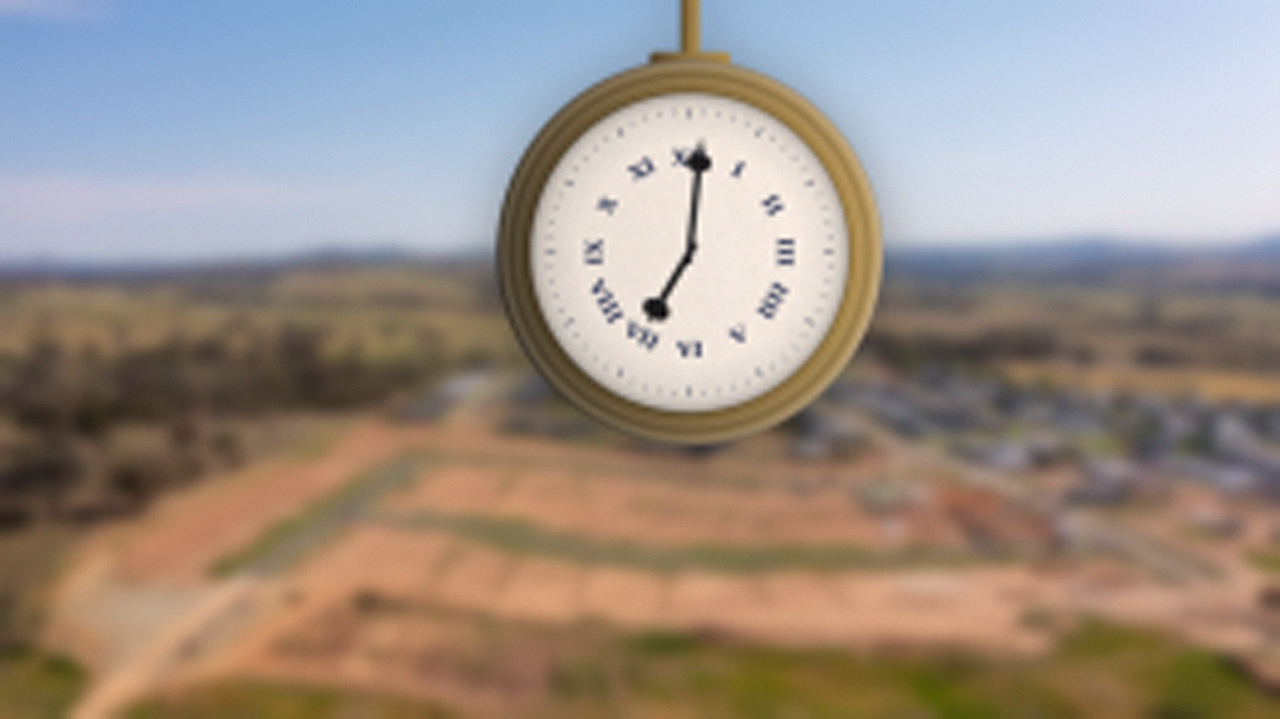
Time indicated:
{"hour": 7, "minute": 1}
